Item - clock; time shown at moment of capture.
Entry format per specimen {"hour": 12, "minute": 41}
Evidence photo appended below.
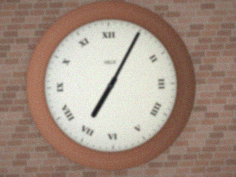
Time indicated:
{"hour": 7, "minute": 5}
